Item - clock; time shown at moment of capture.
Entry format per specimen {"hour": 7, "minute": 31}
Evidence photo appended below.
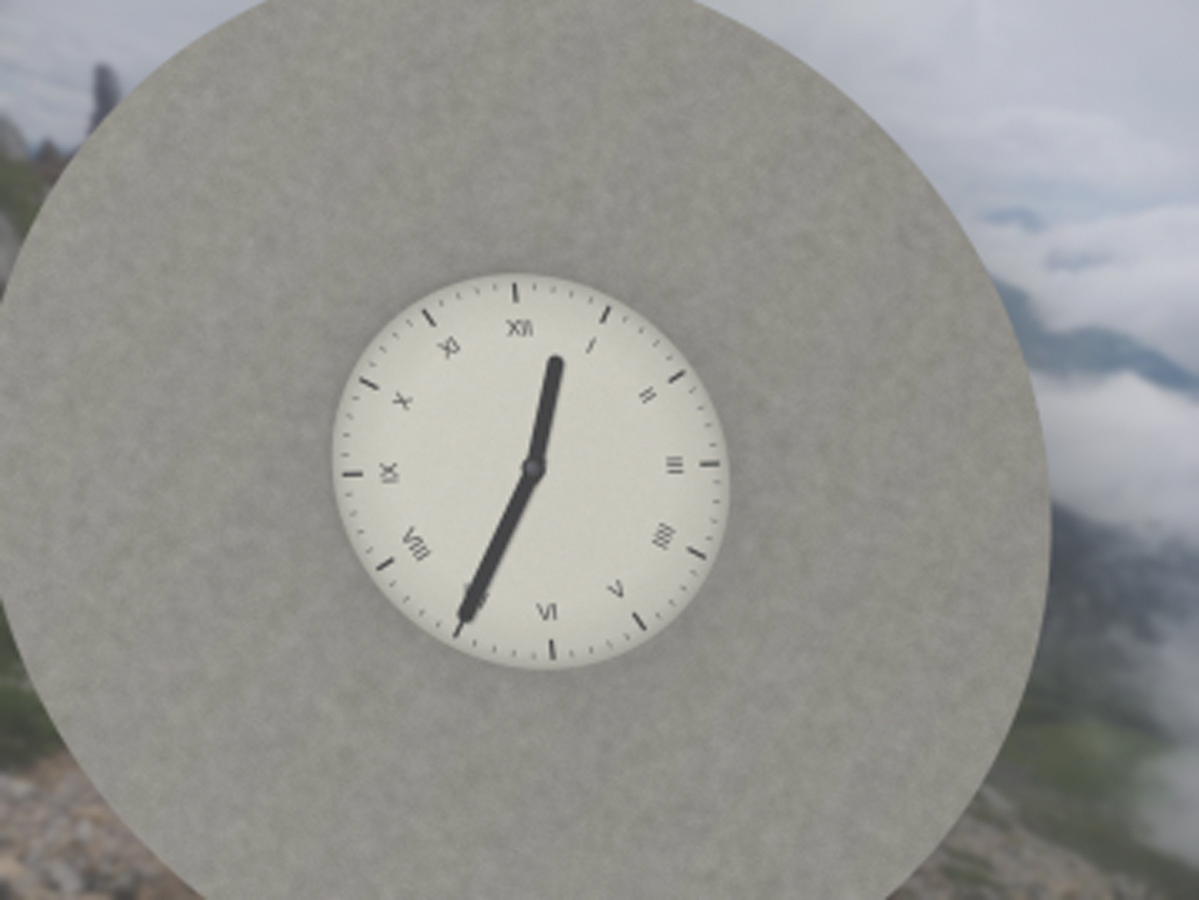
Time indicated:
{"hour": 12, "minute": 35}
